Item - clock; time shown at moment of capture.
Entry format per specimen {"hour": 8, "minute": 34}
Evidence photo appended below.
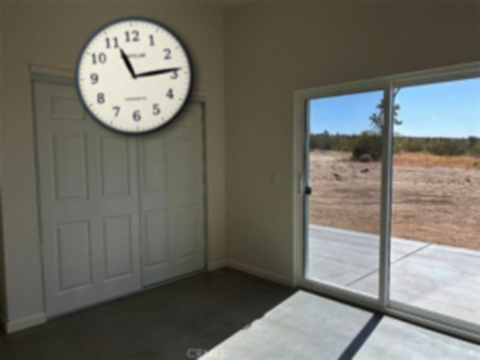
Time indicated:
{"hour": 11, "minute": 14}
